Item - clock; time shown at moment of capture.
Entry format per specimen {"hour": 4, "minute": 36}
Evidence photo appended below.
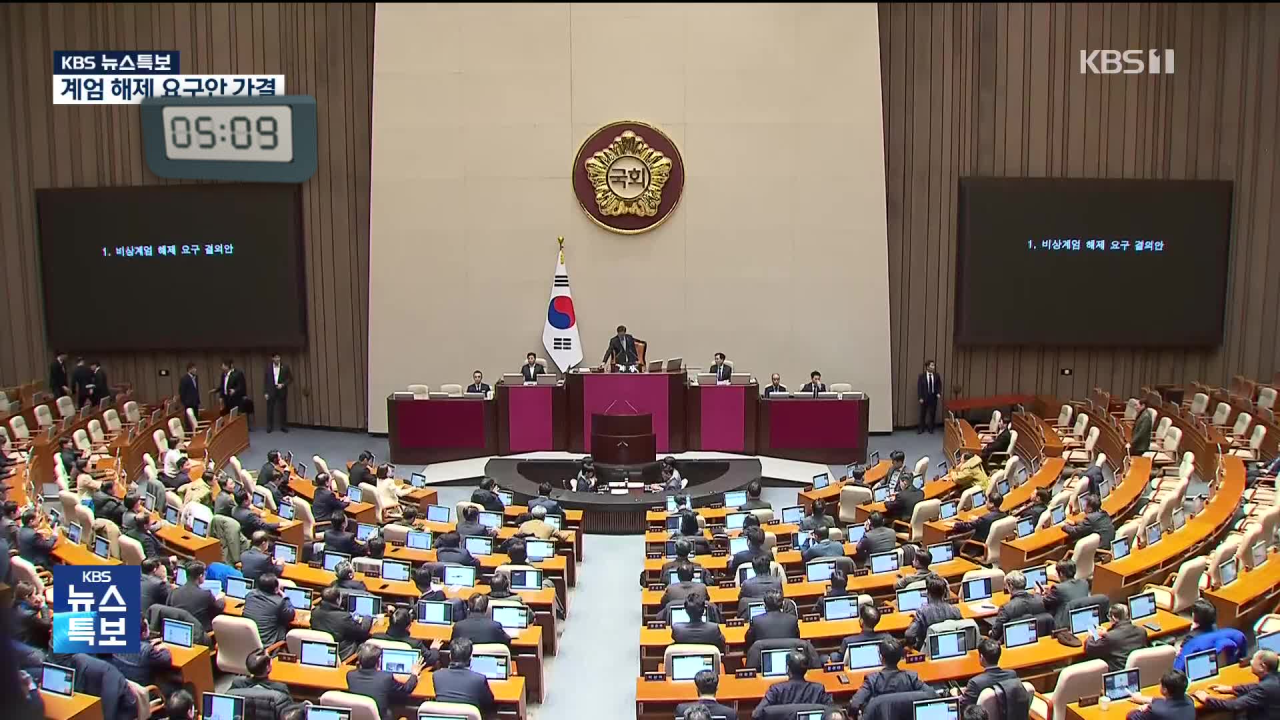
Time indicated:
{"hour": 5, "minute": 9}
